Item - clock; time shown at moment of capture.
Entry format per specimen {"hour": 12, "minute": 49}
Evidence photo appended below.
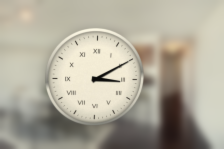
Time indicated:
{"hour": 3, "minute": 10}
